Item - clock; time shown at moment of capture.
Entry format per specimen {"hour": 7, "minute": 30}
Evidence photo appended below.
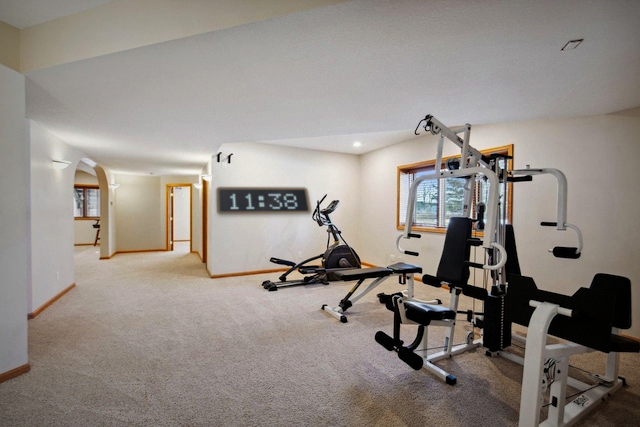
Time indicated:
{"hour": 11, "minute": 38}
